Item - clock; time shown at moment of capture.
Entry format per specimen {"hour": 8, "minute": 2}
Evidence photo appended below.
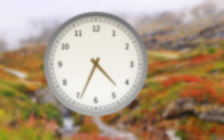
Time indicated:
{"hour": 4, "minute": 34}
